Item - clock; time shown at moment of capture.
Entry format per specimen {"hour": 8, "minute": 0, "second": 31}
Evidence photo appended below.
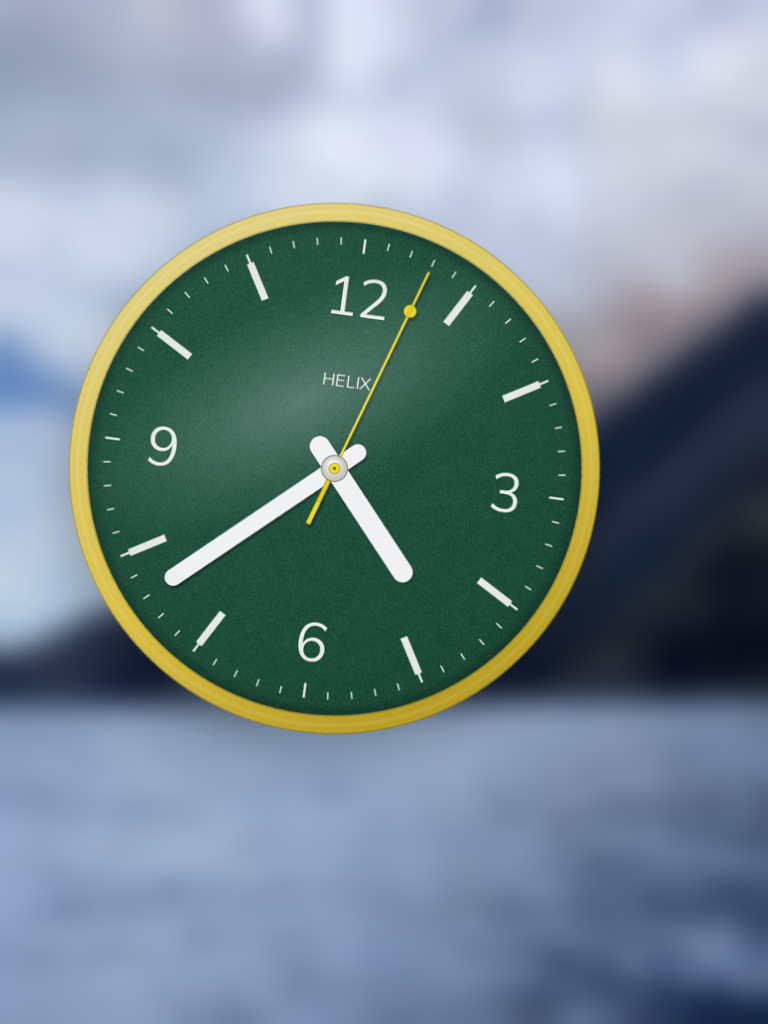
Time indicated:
{"hour": 4, "minute": 38, "second": 3}
